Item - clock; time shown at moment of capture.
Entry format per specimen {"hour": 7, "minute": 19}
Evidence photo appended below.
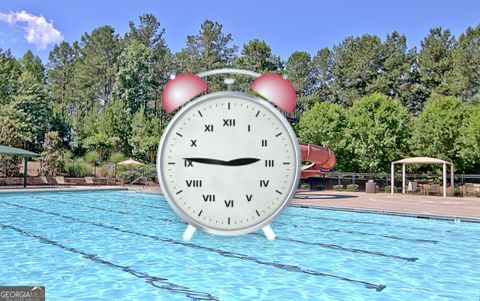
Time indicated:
{"hour": 2, "minute": 46}
